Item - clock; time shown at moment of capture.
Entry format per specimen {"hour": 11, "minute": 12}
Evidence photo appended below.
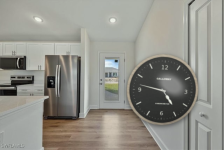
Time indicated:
{"hour": 4, "minute": 47}
